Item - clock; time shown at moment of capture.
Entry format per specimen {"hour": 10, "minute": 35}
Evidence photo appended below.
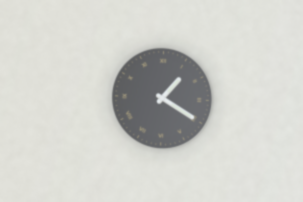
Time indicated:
{"hour": 1, "minute": 20}
